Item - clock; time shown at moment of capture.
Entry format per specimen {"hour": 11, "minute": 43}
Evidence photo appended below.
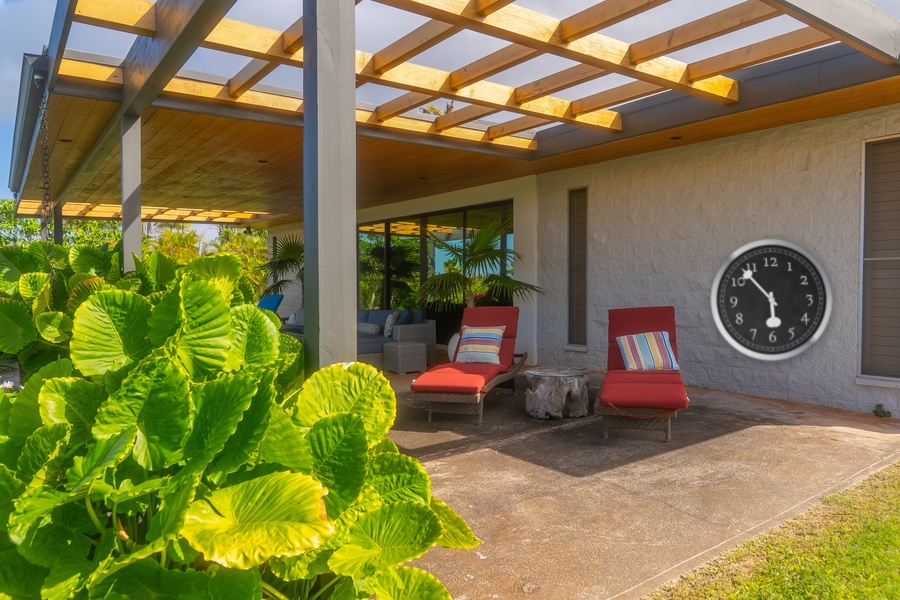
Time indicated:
{"hour": 5, "minute": 53}
